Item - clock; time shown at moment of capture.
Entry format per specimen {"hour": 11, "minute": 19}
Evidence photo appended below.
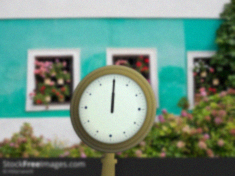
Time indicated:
{"hour": 12, "minute": 0}
